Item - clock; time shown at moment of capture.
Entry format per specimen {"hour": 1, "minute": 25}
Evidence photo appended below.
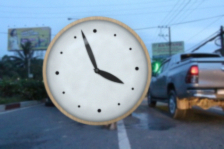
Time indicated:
{"hour": 3, "minute": 57}
